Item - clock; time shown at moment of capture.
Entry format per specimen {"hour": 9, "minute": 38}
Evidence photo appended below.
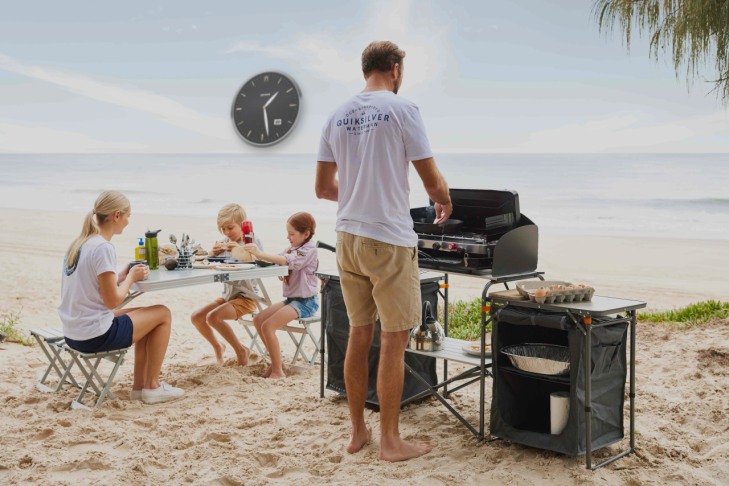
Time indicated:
{"hour": 1, "minute": 28}
